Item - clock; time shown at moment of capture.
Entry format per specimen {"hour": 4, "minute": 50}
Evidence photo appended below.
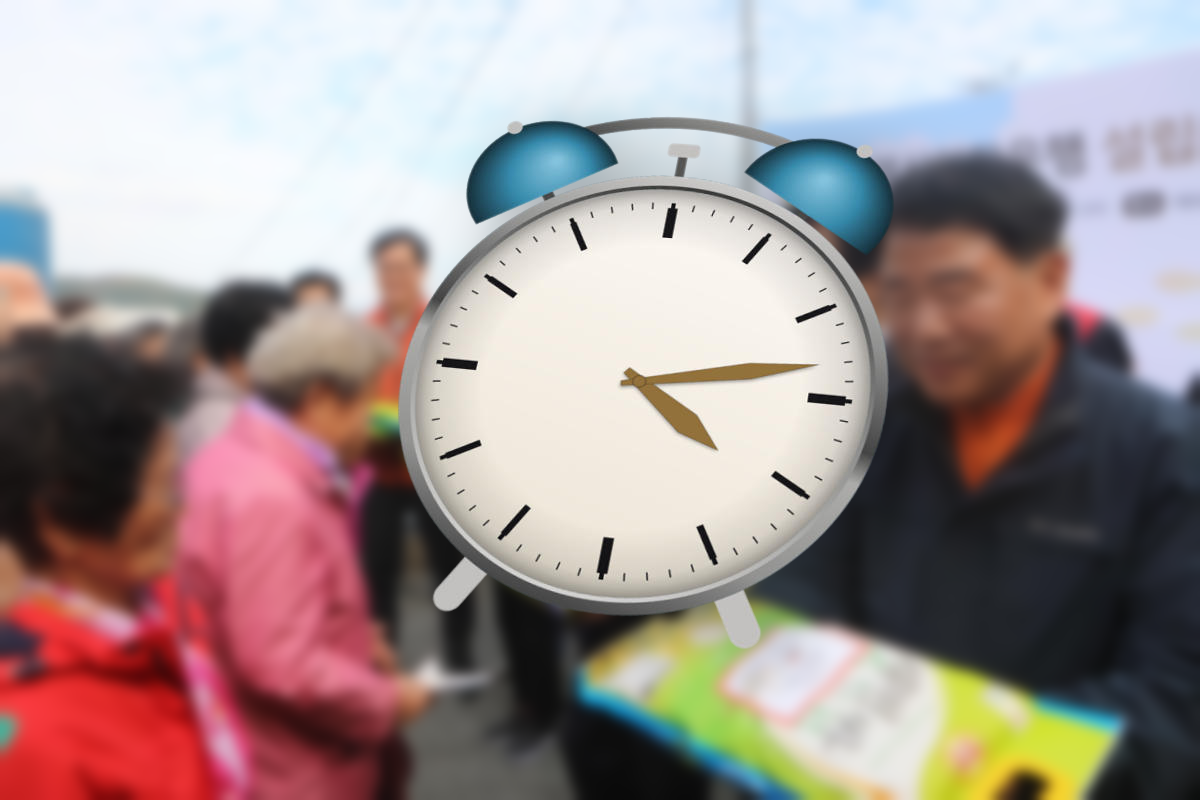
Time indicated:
{"hour": 4, "minute": 13}
